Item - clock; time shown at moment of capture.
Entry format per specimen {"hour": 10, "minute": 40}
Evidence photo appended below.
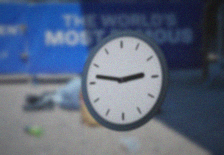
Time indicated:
{"hour": 2, "minute": 47}
